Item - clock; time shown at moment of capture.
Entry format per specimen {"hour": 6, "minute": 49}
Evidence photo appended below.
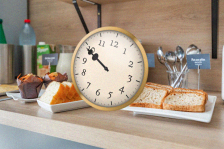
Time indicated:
{"hour": 9, "minute": 49}
